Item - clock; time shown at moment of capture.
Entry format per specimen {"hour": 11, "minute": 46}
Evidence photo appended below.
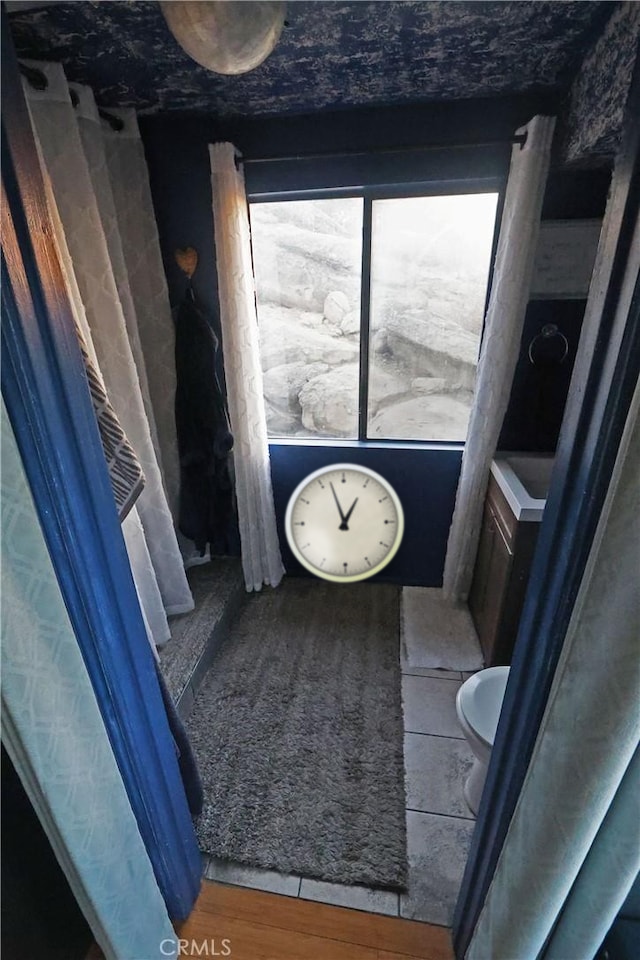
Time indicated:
{"hour": 12, "minute": 57}
